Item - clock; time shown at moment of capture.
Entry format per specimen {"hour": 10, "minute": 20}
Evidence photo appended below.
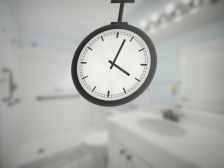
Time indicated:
{"hour": 4, "minute": 3}
